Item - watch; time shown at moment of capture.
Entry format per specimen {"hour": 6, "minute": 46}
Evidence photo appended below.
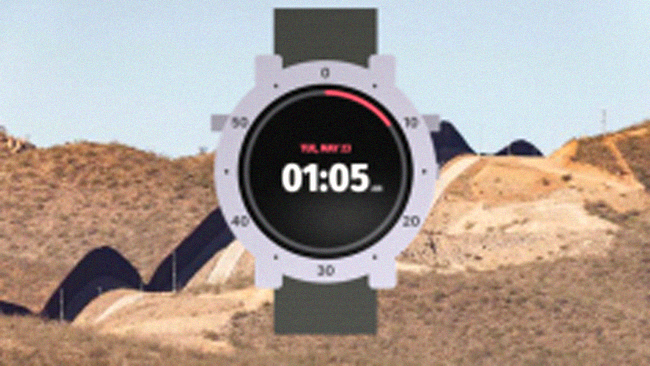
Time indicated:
{"hour": 1, "minute": 5}
